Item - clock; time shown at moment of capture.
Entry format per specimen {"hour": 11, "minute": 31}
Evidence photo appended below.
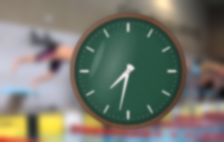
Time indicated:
{"hour": 7, "minute": 32}
